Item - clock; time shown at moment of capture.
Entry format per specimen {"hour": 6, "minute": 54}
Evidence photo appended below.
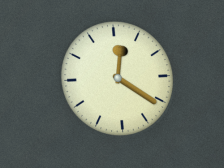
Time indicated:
{"hour": 12, "minute": 21}
